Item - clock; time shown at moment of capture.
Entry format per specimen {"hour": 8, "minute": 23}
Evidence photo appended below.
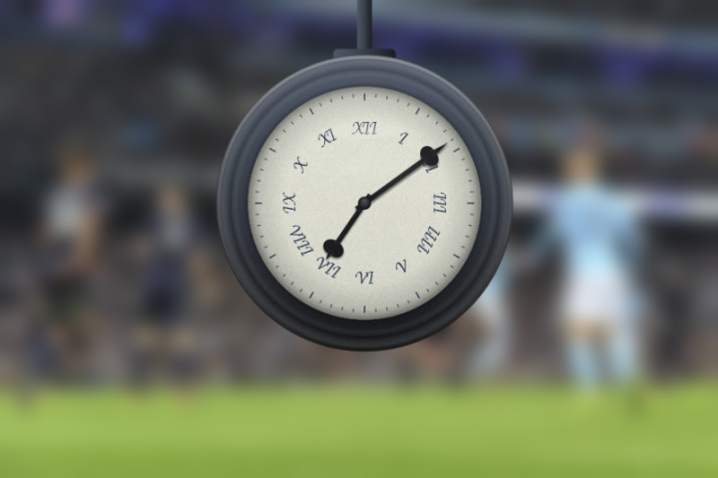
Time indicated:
{"hour": 7, "minute": 9}
